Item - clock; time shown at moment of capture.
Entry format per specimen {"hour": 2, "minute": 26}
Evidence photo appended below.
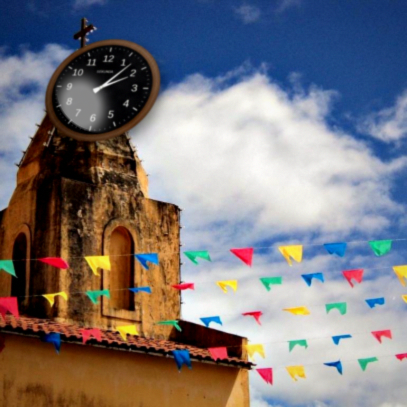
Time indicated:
{"hour": 2, "minute": 7}
